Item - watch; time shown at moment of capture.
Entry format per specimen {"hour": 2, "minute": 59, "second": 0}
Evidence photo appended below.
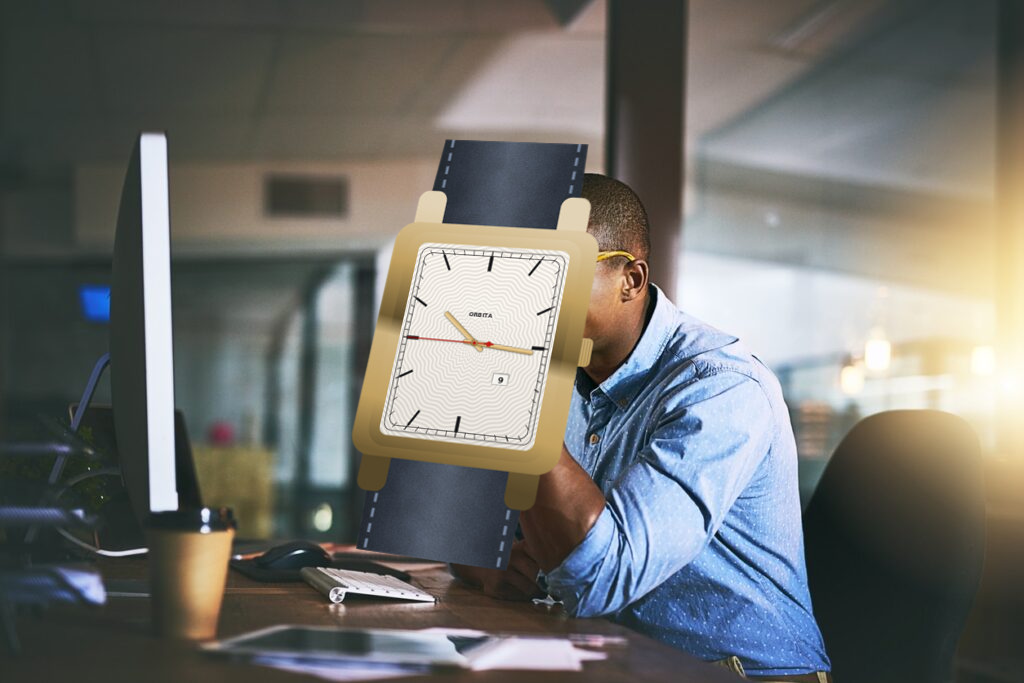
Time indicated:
{"hour": 10, "minute": 15, "second": 45}
